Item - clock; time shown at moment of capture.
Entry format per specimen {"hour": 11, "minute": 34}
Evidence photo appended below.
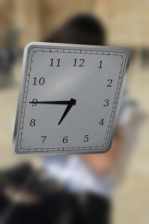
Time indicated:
{"hour": 6, "minute": 45}
